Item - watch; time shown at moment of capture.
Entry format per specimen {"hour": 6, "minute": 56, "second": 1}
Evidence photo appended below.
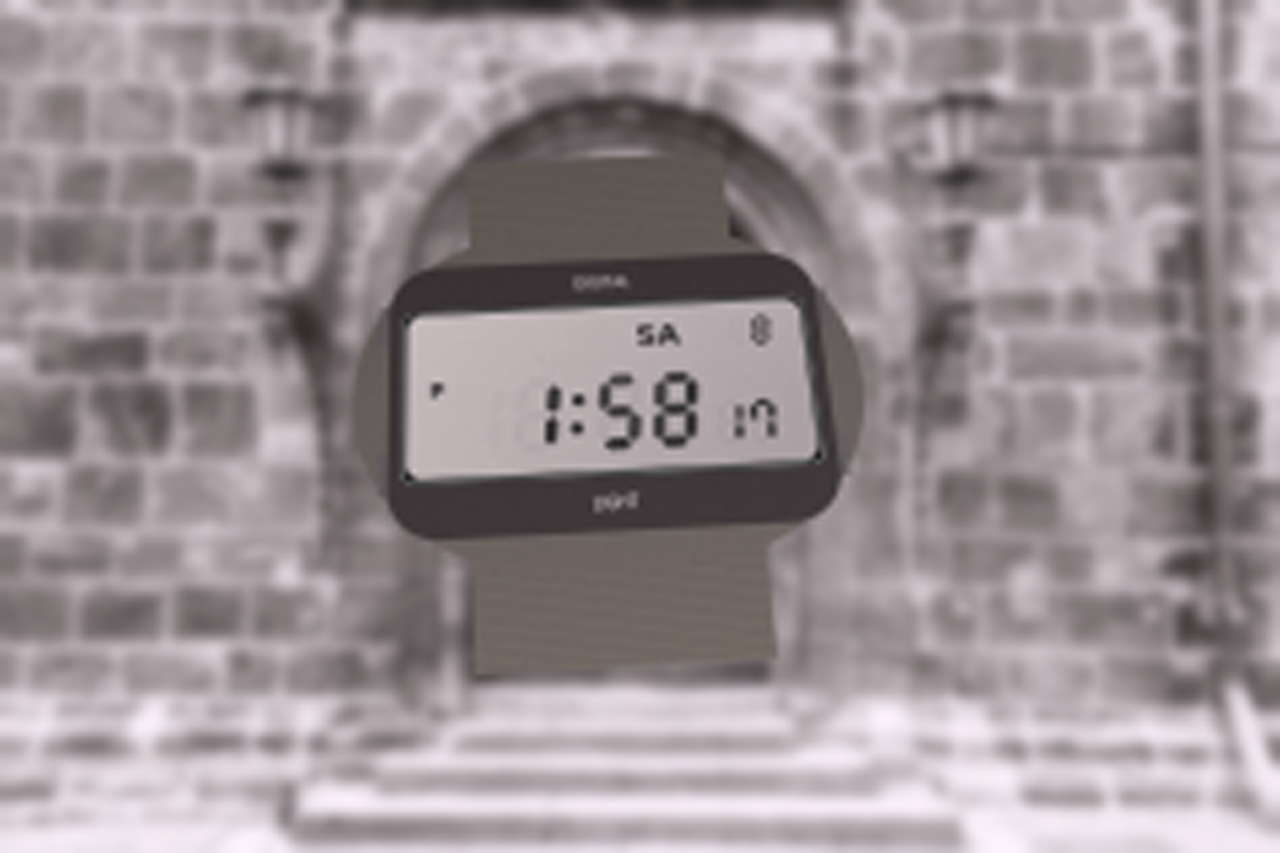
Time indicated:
{"hour": 1, "minute": 58, "second": 17}
